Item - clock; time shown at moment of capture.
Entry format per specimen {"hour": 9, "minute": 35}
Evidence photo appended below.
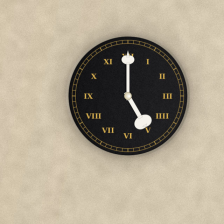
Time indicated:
{"hour": 5, "minute": 0}
